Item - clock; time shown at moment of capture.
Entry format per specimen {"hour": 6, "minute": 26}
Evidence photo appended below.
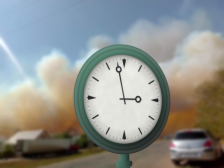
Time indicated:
{"hour": 2, "minute": 58}
